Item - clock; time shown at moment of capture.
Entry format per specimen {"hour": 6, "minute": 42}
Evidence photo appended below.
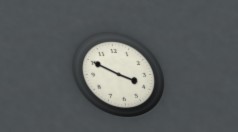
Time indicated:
{"hour": 3, "minute": 50}
